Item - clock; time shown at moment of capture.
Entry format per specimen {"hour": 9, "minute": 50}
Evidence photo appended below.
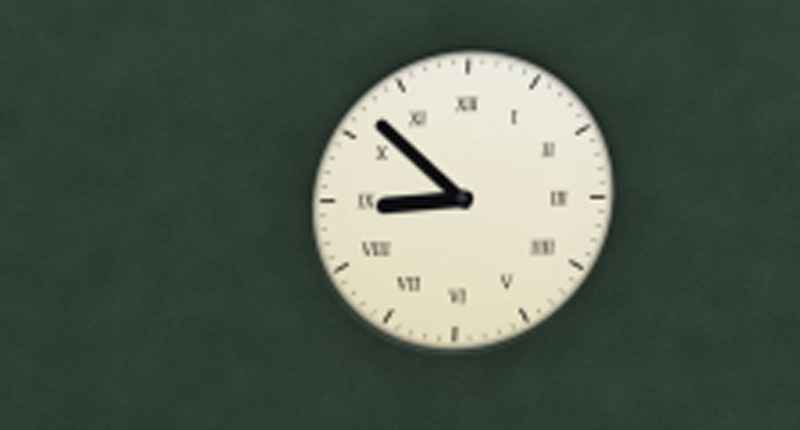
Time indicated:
{"hour": 8, "minute": 52}
